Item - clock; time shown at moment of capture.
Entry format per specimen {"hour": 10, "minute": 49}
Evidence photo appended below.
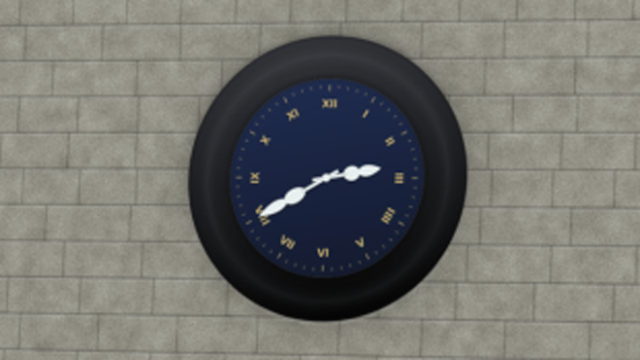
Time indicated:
{"hour": 2, "minute": 40}
